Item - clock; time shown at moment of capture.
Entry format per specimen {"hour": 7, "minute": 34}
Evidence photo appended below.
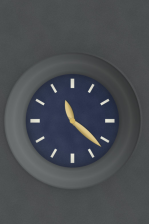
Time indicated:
{"hour": 11, "minute": 22}
